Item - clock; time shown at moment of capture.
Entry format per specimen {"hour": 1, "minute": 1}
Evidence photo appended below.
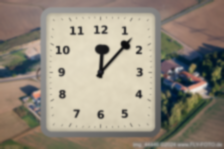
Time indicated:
{"hour": 12, "minute": 7}
